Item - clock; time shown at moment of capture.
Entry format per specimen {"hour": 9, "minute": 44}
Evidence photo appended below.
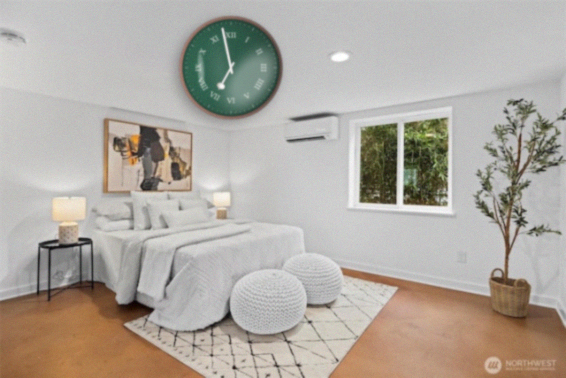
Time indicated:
{"hour": 6, "minute": 58}
